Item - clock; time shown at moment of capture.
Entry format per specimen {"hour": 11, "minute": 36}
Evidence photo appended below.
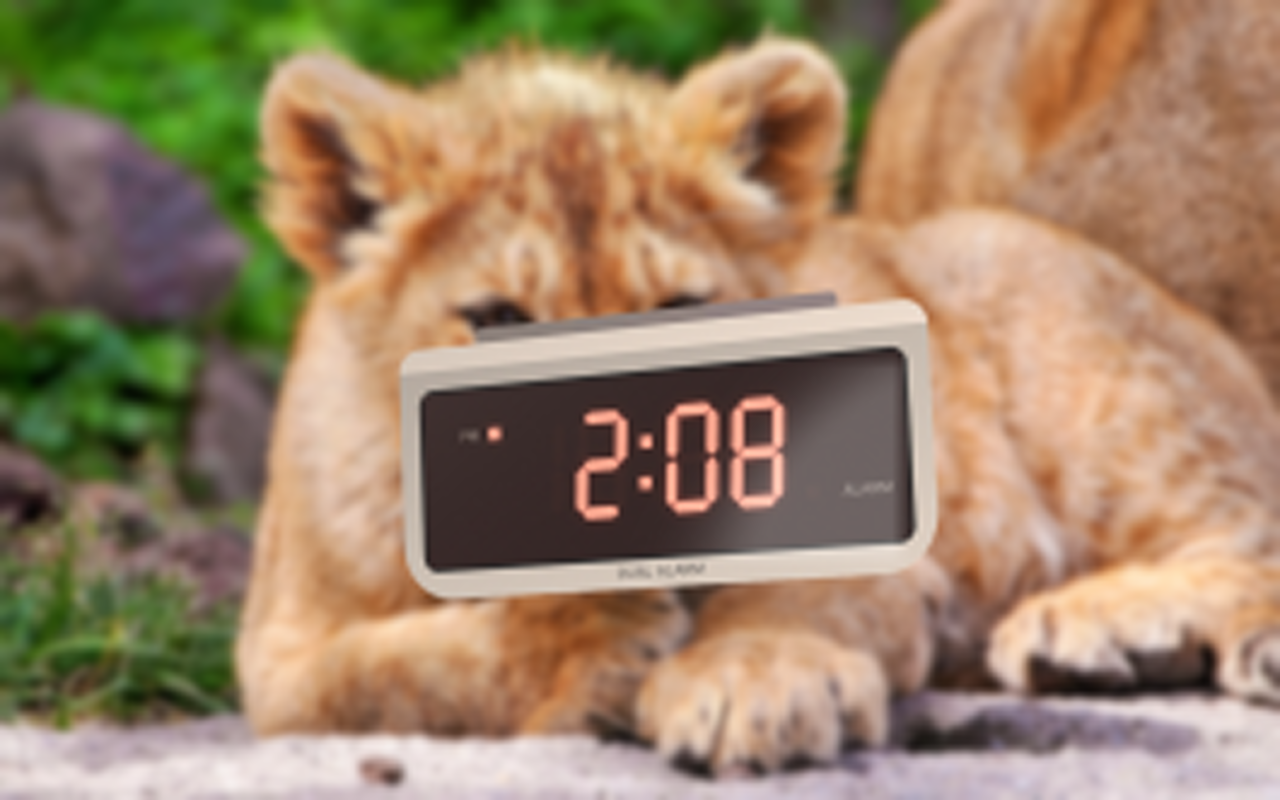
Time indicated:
{"hour": 2, "minute": 8}
